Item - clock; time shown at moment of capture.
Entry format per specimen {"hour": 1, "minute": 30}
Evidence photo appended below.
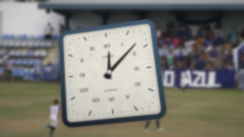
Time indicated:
{"hour": 12, "minute": 8}
